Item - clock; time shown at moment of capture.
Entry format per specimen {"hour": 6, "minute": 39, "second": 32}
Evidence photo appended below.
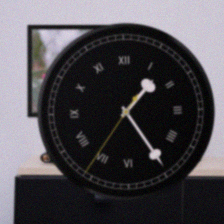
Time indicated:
{"hour": 1, "minute": 24, "second": 36}
